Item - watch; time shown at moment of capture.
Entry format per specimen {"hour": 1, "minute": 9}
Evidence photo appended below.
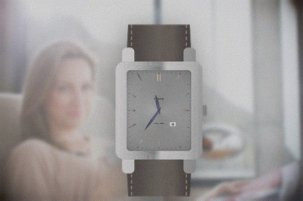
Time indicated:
{"hour": 11, "minute": 36}
